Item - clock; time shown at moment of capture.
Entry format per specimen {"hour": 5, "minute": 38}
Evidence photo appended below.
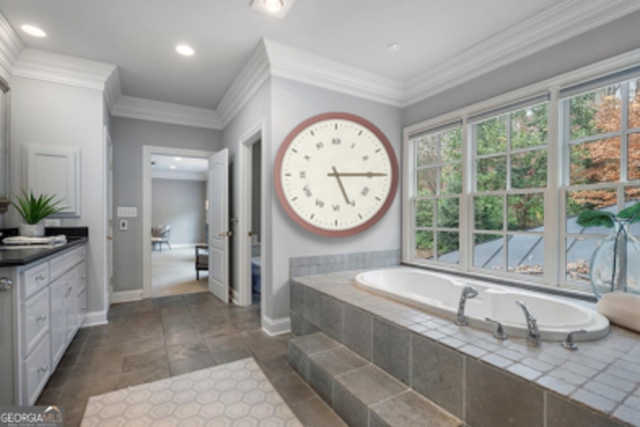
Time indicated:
{"hour": 5, "minute": 15}
